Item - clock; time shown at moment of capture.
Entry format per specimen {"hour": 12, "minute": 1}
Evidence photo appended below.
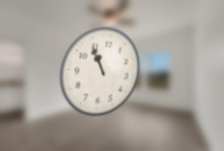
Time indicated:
{"hour": 10, "minute": 54}
